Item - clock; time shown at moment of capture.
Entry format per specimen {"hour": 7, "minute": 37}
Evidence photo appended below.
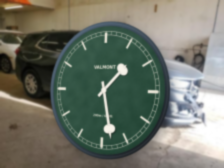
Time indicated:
{"hour": 1, "minute": 28}
